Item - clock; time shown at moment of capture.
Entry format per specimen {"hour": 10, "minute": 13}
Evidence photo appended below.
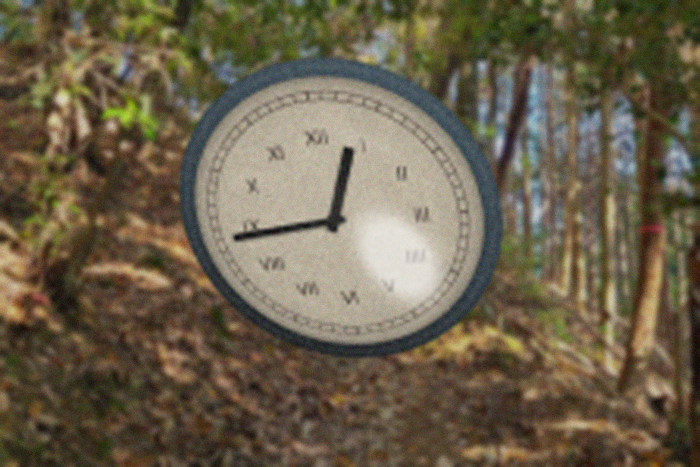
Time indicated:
{"hour": 12, "minute": 44}
